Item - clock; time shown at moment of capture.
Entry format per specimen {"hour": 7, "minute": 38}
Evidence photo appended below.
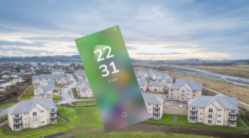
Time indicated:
{"hour": 22, "minute": 31}
